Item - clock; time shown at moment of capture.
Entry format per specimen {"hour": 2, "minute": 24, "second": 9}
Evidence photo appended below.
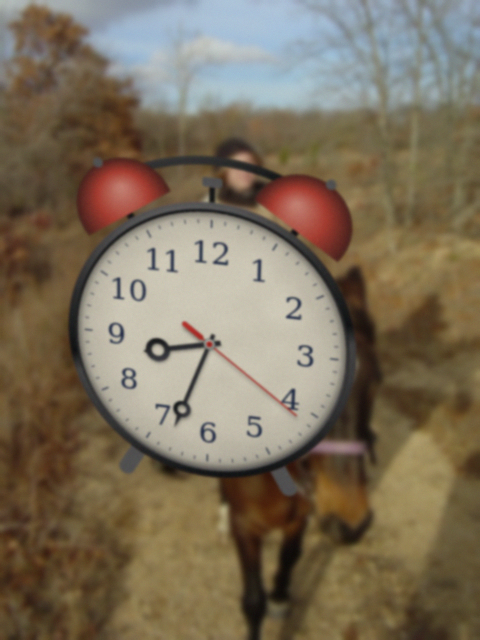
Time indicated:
{"hour": 8, "minute": 33, "second": 21}
